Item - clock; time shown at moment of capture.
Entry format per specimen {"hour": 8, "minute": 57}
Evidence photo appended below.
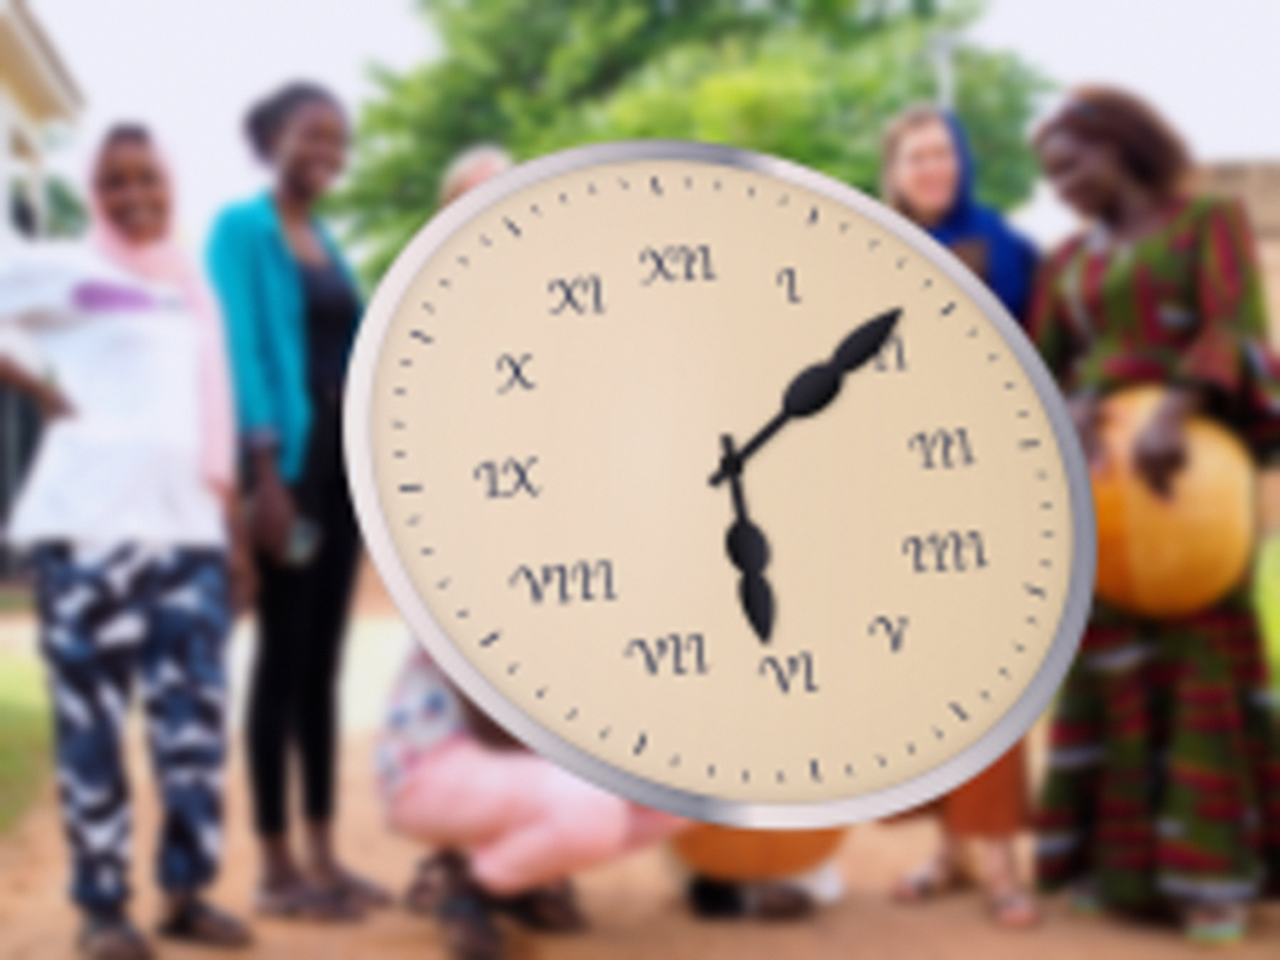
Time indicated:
{"hour": 6, "minute": 9}
